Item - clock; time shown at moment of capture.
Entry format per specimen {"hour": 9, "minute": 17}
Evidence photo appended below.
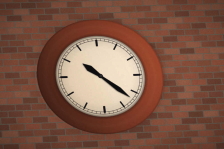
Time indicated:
{"hour": 10, "minute": 22}
